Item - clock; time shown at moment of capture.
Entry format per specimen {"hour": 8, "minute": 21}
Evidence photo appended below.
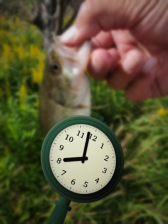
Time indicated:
{"hour": 7, "minute": 58}
